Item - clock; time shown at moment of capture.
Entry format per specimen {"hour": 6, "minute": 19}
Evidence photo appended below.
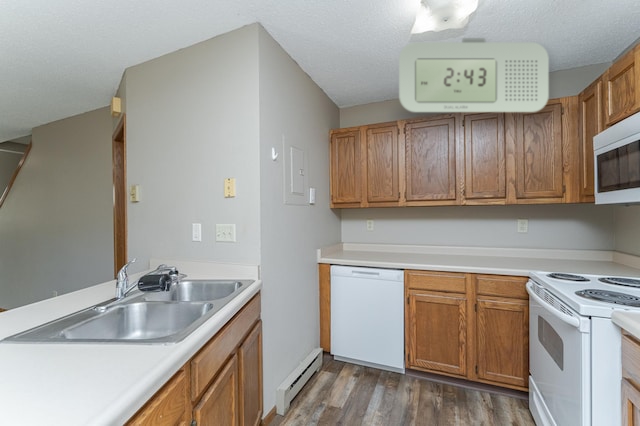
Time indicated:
{"hour": 2, "minute": 43}
